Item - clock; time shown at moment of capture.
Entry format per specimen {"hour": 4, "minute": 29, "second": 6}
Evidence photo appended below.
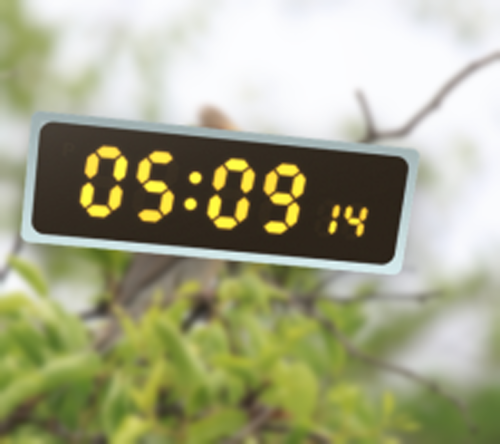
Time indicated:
{"hour": 5, "minute": 9, "second": 14}
